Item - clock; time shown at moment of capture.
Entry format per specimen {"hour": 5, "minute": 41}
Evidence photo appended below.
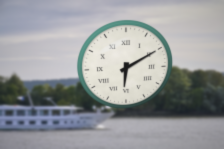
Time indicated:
{"hour": 6, "minute": 10}
